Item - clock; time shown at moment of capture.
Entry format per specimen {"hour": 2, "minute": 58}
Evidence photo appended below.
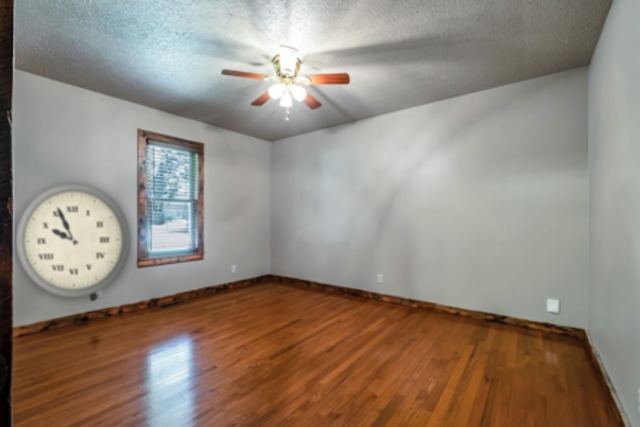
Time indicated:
{"hour": 9, "minute": 56}
